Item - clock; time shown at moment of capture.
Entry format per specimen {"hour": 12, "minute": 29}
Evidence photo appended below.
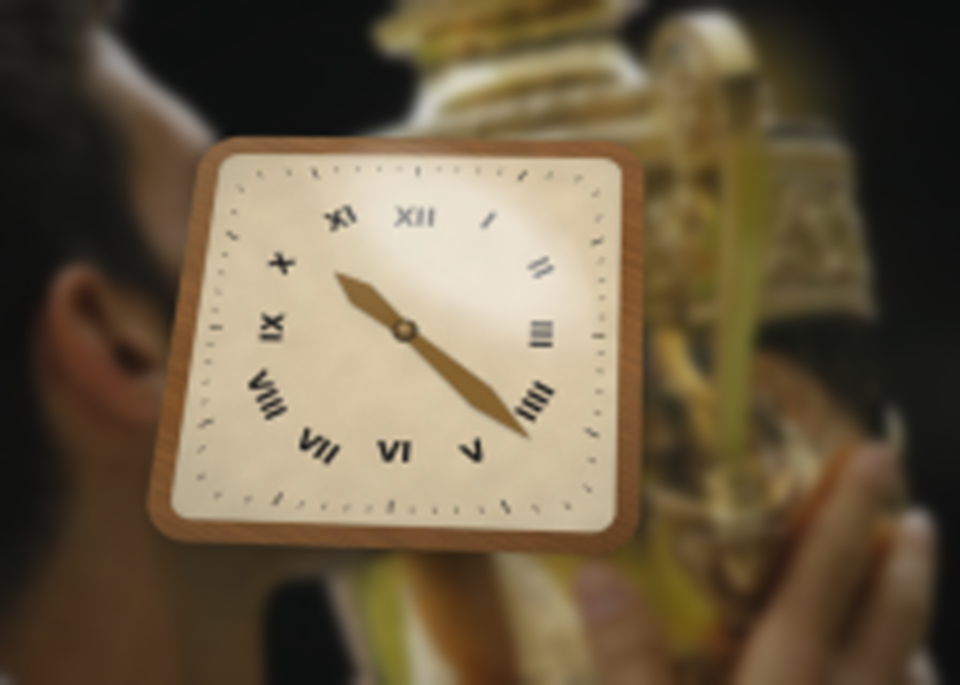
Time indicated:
{"hour": 10, "minute": 22}
